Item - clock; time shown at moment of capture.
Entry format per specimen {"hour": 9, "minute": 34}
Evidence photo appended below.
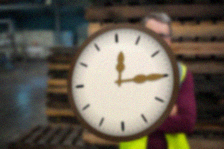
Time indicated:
{"hour": 12, "minute": 15}
